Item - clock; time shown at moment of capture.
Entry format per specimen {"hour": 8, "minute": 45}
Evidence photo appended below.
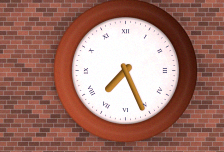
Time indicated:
{"hour": 7, "minute": 26}
